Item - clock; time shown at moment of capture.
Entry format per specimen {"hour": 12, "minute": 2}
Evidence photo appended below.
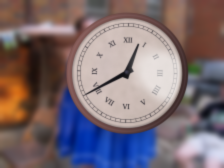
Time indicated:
{"hour": 12, "minute": 40}
